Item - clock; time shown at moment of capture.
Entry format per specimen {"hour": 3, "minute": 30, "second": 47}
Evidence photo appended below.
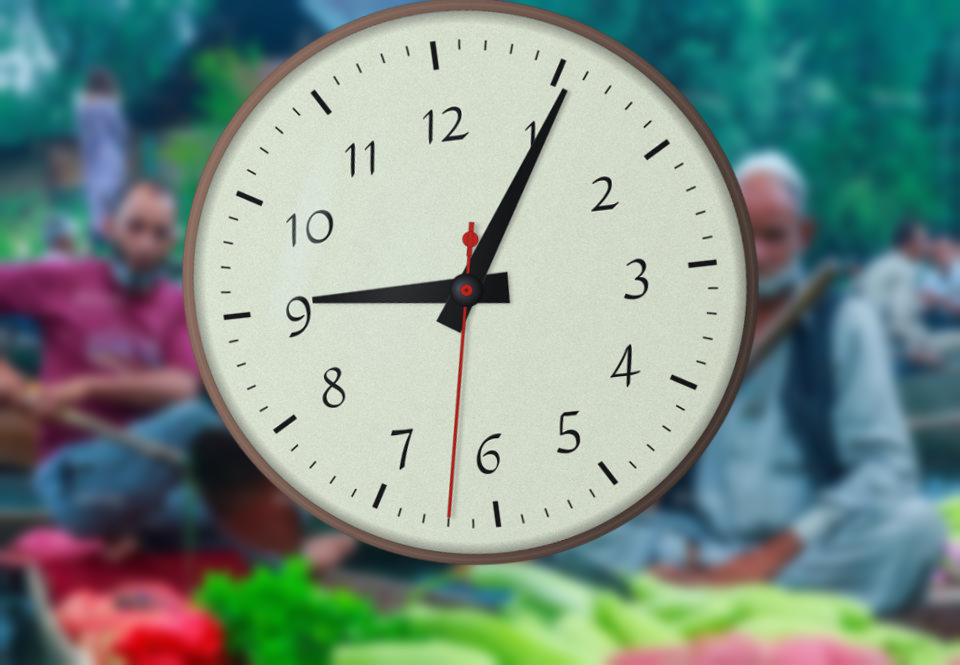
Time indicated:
{"hour": 9, "minute": 5, "second": 32}
